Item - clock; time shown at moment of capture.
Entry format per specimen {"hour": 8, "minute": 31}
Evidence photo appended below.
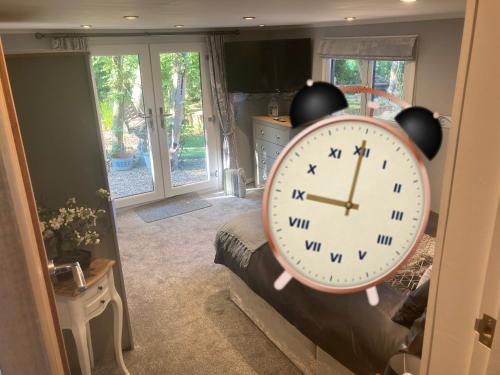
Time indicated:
{"hour": 9, "minute": 0}
